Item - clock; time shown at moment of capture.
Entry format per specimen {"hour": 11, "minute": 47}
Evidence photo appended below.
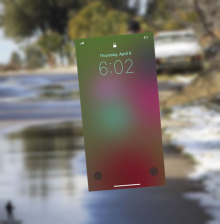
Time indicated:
{"hour": 6, "minute": 2}
